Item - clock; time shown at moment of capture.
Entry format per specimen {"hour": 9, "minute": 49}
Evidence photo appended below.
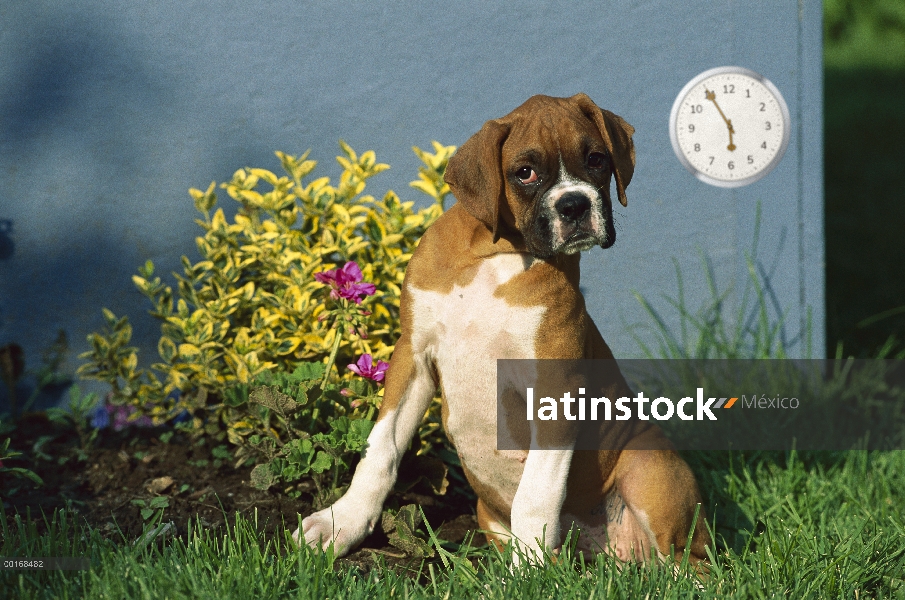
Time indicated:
{"hour": 5, "minute": 55}
